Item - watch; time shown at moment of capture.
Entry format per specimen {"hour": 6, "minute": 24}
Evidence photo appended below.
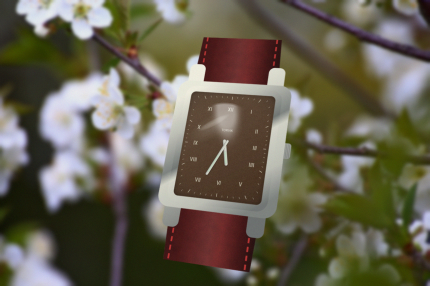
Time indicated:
{"hour": 5, "minute": 34}
